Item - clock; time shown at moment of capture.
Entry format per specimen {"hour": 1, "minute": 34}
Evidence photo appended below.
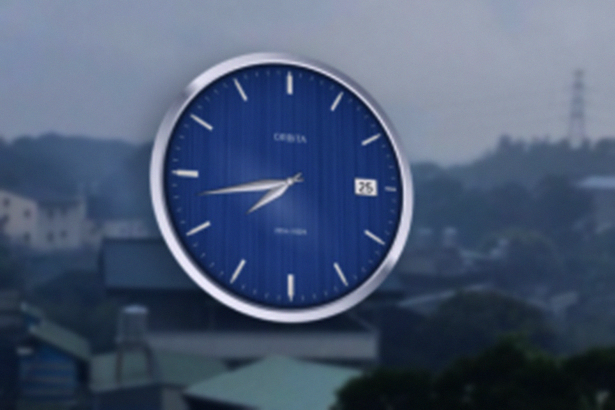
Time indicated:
{"hour": 7, "minute": 43}
